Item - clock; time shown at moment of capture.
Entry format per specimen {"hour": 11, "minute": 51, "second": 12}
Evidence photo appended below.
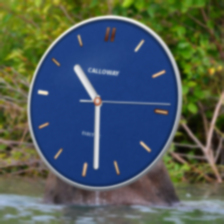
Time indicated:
{"hour": 10, "minute": 28, "second": 14}
